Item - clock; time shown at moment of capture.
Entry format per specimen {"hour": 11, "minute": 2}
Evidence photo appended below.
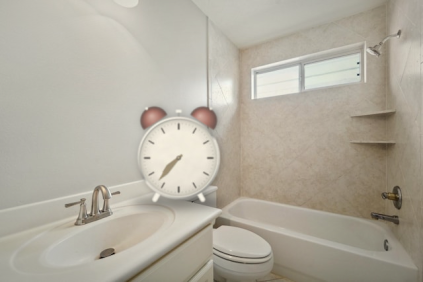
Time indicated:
{"hour": 7, "minute": 37}
